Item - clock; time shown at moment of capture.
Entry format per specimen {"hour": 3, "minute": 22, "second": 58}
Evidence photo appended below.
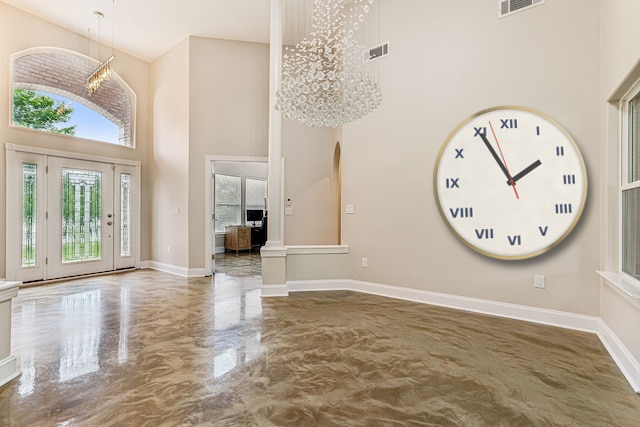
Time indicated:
{"hour": 1, "minute": 54, "second": 57}
